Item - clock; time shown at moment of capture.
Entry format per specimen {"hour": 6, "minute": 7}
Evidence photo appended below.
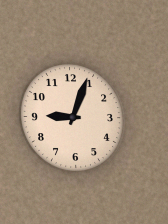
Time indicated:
{"hour": 9, "minute": 4}
